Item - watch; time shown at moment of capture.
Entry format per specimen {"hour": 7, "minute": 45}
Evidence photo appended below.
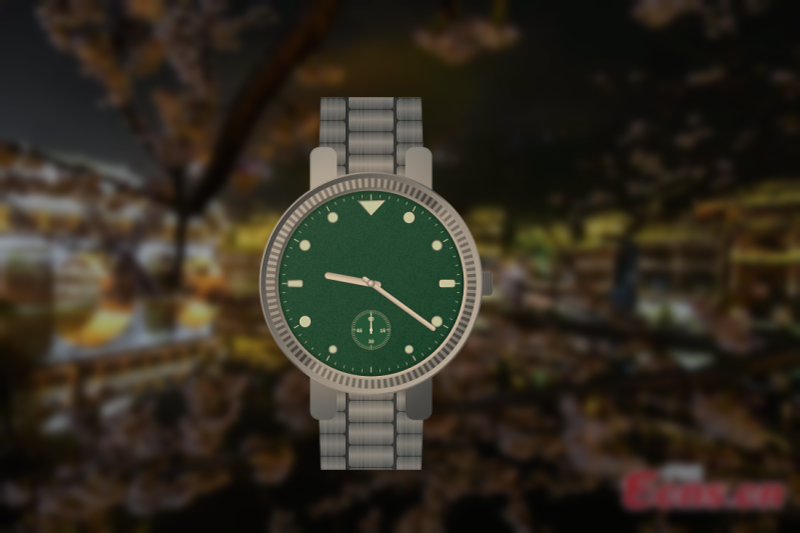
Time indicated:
{"hour": 9, "minute": 21}
